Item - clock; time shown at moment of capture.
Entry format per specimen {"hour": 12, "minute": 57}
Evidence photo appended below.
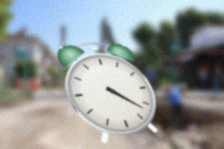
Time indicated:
{"hour": 4, "minute": 22}
